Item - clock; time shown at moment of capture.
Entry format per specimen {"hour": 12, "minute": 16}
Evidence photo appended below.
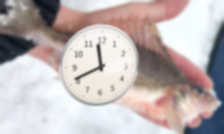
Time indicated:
{"hour": 11, "minute": 41}
